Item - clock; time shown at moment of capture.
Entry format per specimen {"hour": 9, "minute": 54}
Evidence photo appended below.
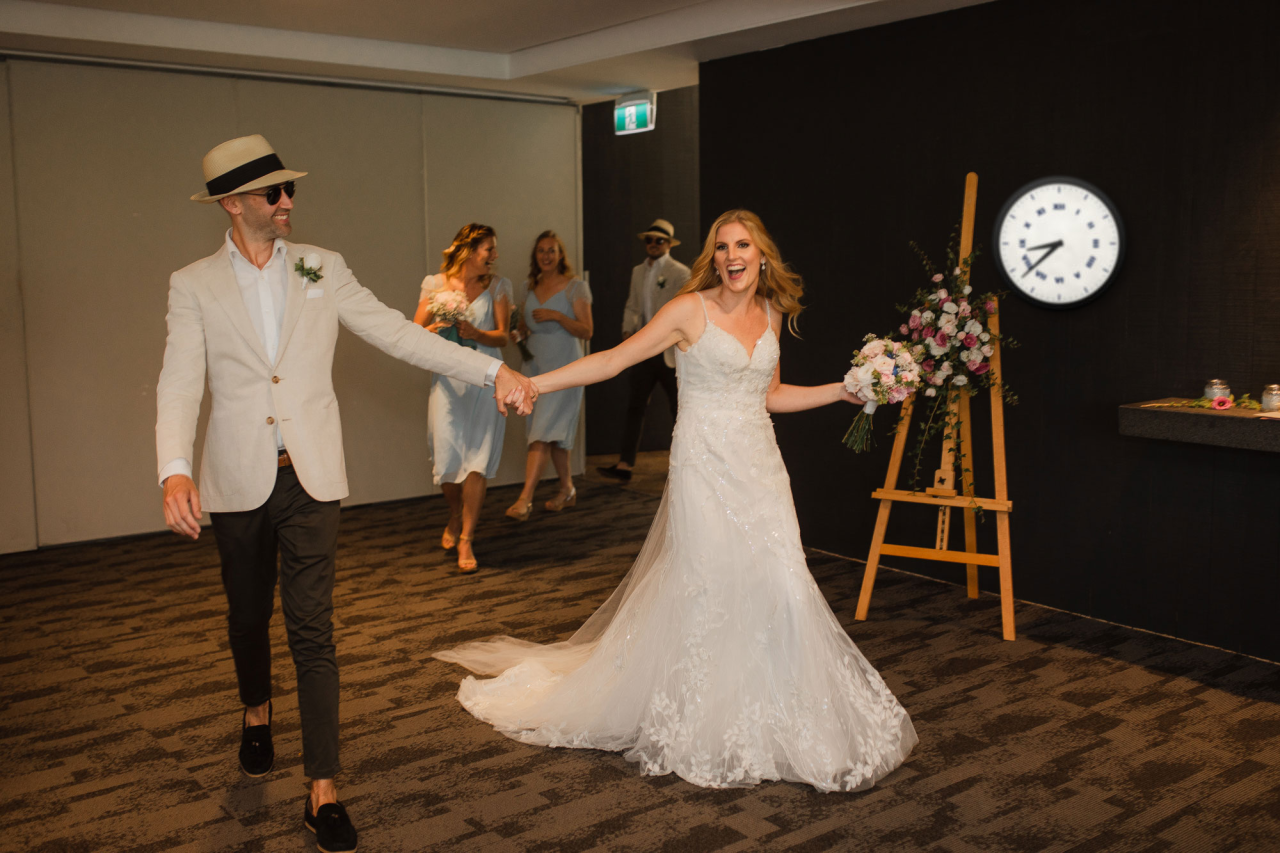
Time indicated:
{"hour": 8, "minute": 38}
